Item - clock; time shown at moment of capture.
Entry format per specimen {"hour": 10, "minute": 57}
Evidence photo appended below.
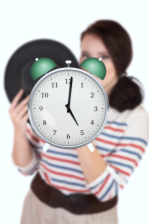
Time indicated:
{"hour": 5, "minute": 1}
